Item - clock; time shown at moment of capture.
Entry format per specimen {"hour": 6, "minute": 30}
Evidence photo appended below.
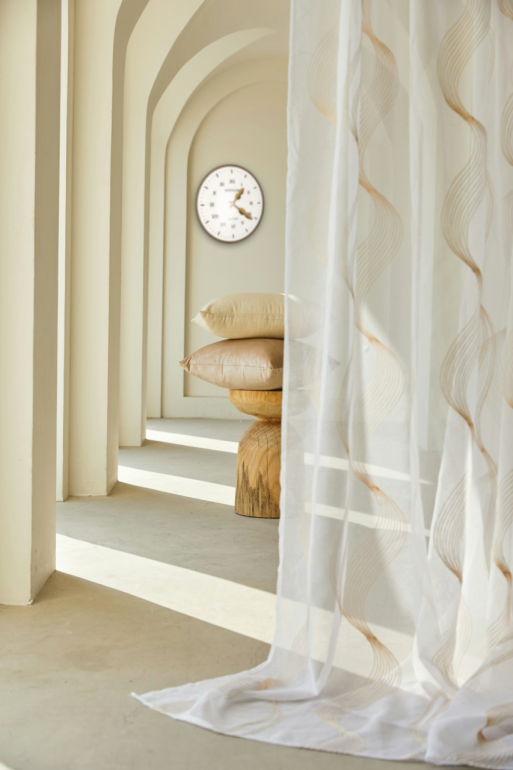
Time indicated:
{"hour": 1, "minute": 21}
